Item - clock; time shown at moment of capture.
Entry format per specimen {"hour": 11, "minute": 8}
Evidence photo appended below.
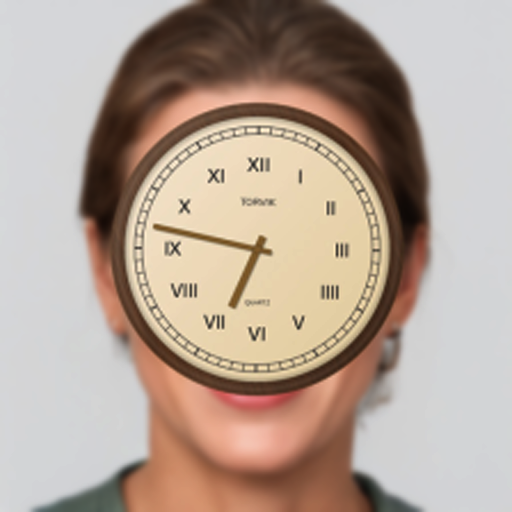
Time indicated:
{"hour": 6, "minute": 47}
